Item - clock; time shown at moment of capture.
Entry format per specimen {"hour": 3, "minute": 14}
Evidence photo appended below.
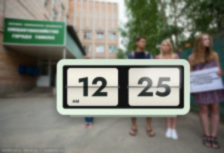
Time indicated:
{"hour": 12, "minute": 25}
